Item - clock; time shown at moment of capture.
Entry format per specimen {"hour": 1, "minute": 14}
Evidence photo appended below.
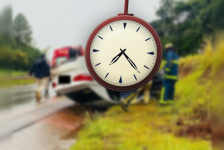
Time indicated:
{"hour": 7, "minute": 23}
